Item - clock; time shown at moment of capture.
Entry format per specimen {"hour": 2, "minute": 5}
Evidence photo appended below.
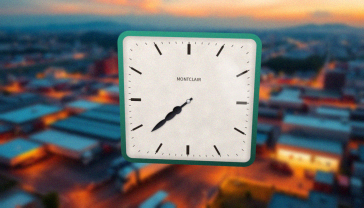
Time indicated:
{"hour": 7, "minute": 38}
